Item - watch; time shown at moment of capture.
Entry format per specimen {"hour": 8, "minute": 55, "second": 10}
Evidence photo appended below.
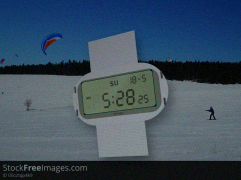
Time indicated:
{"hour": 5, "minute": 28, "second": 25}
